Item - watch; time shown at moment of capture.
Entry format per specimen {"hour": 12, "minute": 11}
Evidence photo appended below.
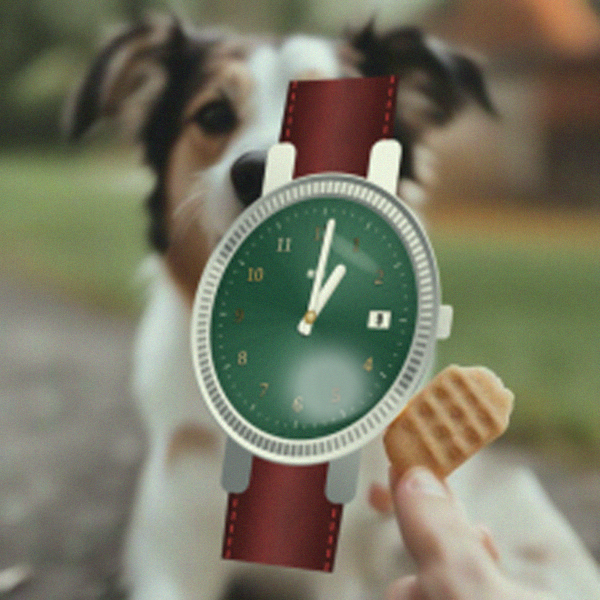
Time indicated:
{"hour": 1, "minute": 1}
